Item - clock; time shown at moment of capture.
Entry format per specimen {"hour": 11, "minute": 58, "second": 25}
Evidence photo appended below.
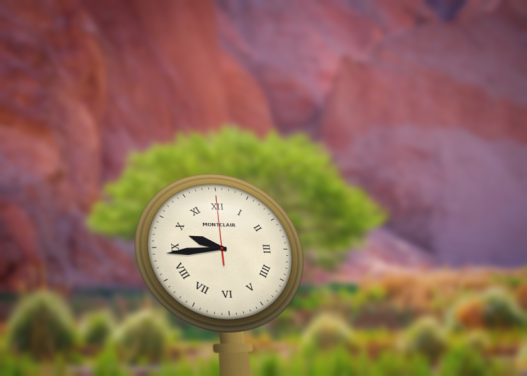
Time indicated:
{"hour": 9, "minute": 44, "second": 0}
